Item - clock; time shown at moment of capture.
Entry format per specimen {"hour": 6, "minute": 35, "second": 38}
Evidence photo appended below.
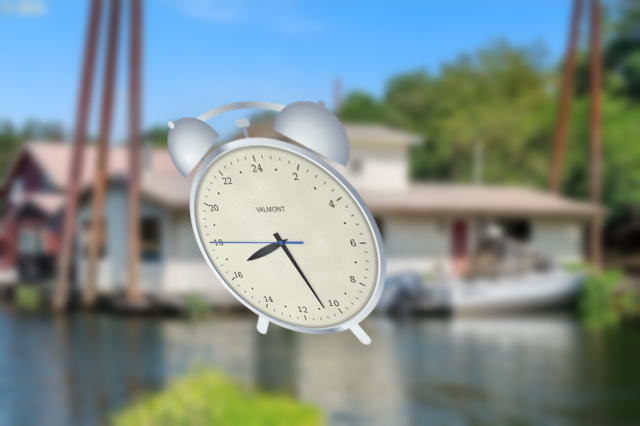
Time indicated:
{"hour": 16, "minute": 26, "second": 45}
